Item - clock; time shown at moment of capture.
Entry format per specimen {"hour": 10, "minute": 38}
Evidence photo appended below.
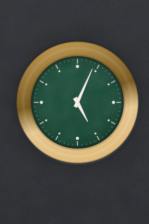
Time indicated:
{"hour": 5, "minute": 4}
